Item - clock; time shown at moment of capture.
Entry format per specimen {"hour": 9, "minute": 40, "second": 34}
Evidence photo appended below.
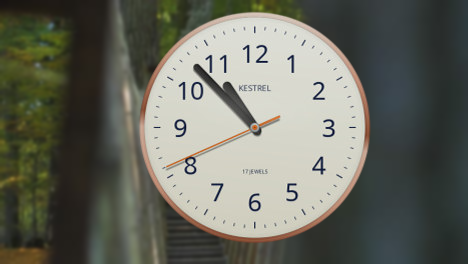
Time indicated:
{"hour": 10, "minute": 52, "second": 41}
